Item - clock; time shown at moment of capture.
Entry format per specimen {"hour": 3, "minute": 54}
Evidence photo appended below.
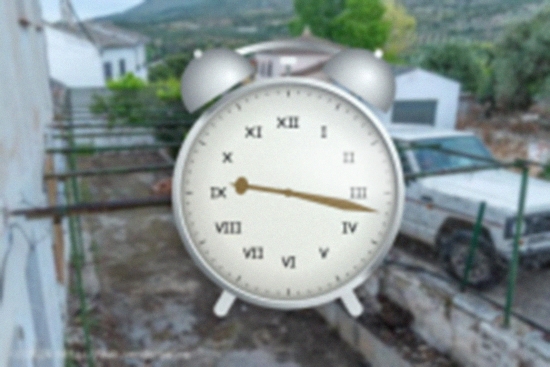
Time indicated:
{"hour": 9, "minute": 17}
